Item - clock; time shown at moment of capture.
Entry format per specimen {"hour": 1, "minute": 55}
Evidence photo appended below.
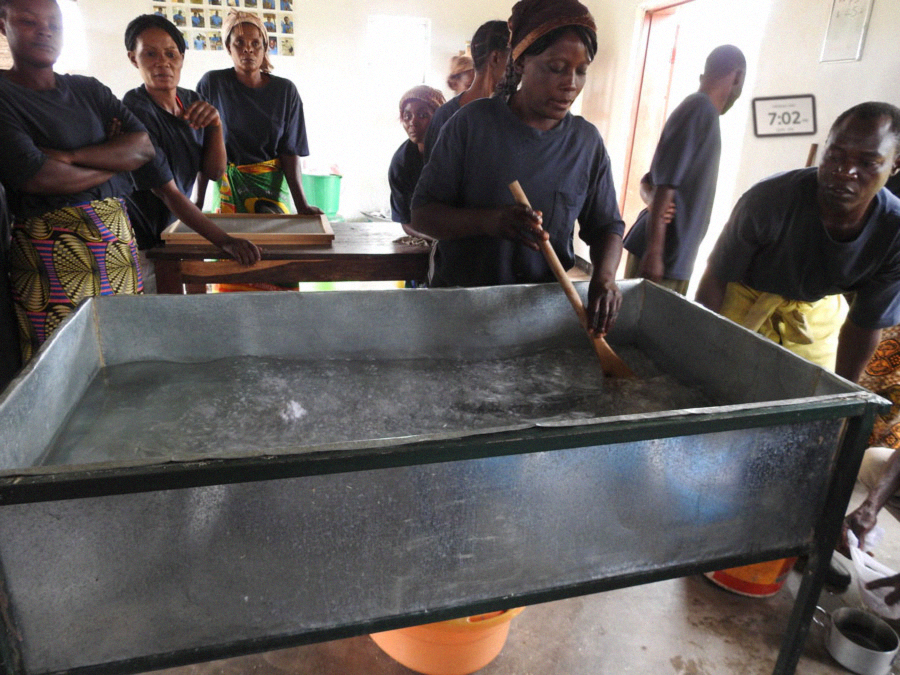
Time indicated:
{"hour": 7, "minute": 2}
